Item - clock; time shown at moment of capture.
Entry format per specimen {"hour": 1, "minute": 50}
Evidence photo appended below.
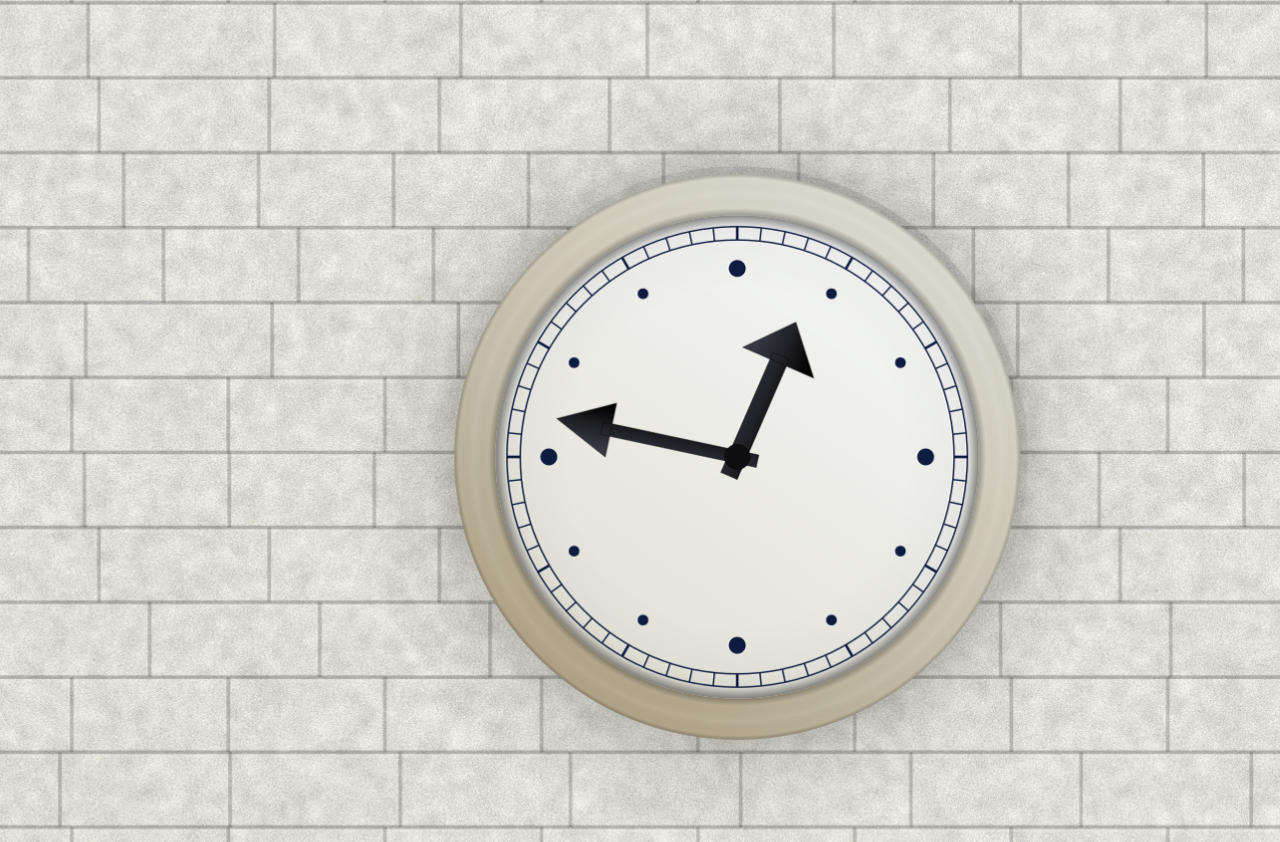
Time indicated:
{"hour": 12, "minute": 47}
